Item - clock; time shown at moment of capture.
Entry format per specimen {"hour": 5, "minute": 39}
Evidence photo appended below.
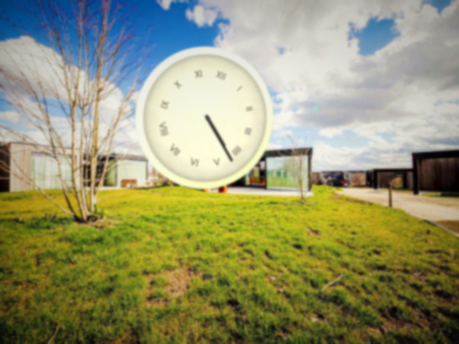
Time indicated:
{"hour": 4, "minute": 22}
